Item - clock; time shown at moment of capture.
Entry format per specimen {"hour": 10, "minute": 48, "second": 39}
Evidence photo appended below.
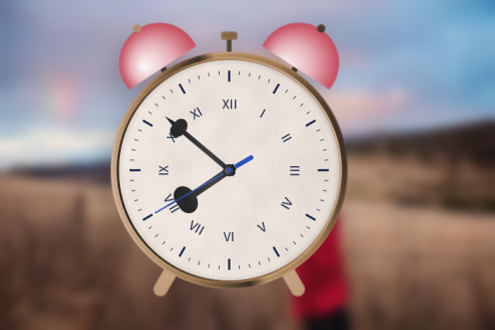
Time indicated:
{"hour": 7, "minute": 51, "second": 40}
